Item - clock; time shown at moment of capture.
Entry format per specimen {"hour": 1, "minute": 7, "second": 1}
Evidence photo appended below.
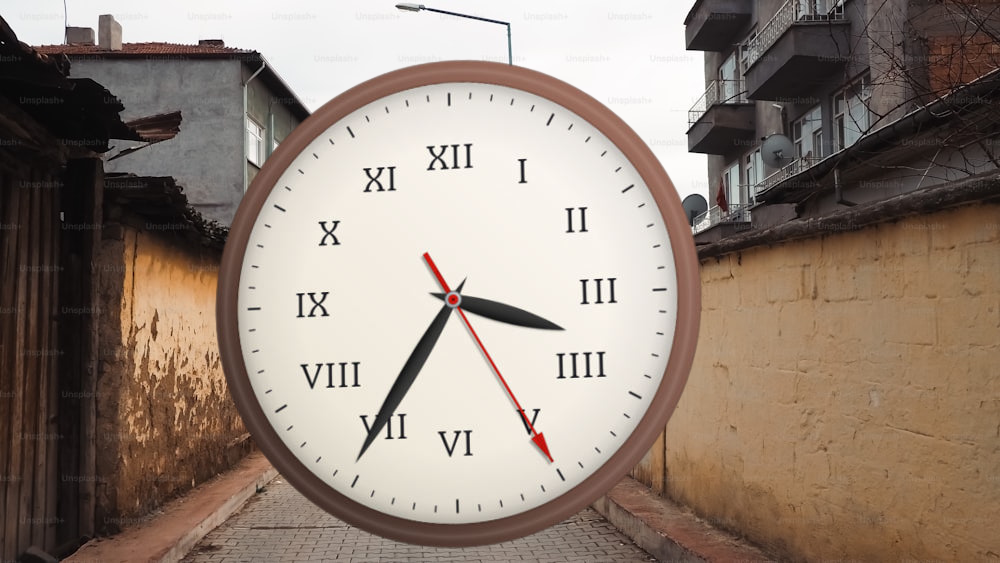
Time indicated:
{"hour": 3, "minute": 35, "second": 25}
